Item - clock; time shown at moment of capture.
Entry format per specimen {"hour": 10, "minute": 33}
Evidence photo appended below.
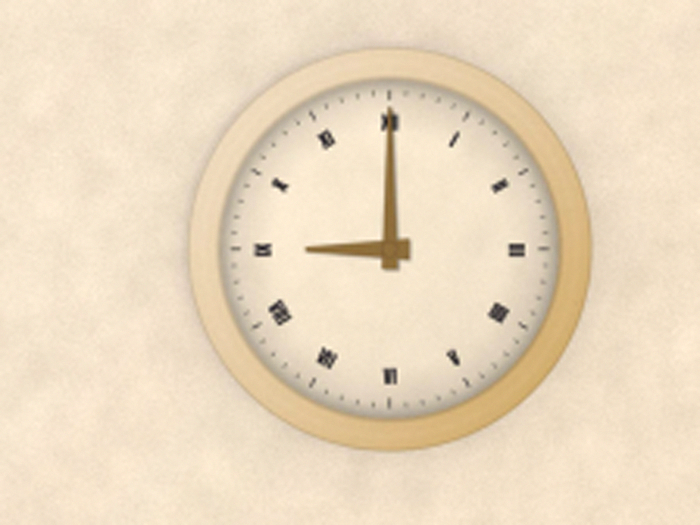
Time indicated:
{"hour": 9, "minute": 0}
